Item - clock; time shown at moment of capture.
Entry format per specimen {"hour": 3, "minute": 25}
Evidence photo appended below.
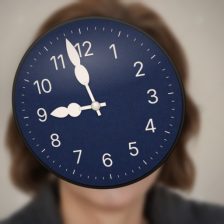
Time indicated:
{"hour": 8, "minute": 58}
